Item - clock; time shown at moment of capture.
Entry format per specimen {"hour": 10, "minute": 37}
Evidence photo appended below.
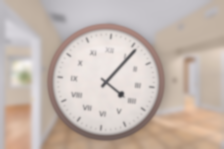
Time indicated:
{"hour": 4, "minute": 6}
